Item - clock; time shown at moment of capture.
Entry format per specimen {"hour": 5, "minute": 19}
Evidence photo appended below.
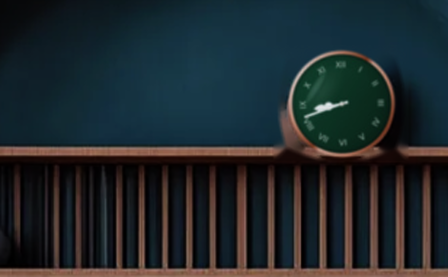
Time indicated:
{"hour": 8, "minute": 42}
